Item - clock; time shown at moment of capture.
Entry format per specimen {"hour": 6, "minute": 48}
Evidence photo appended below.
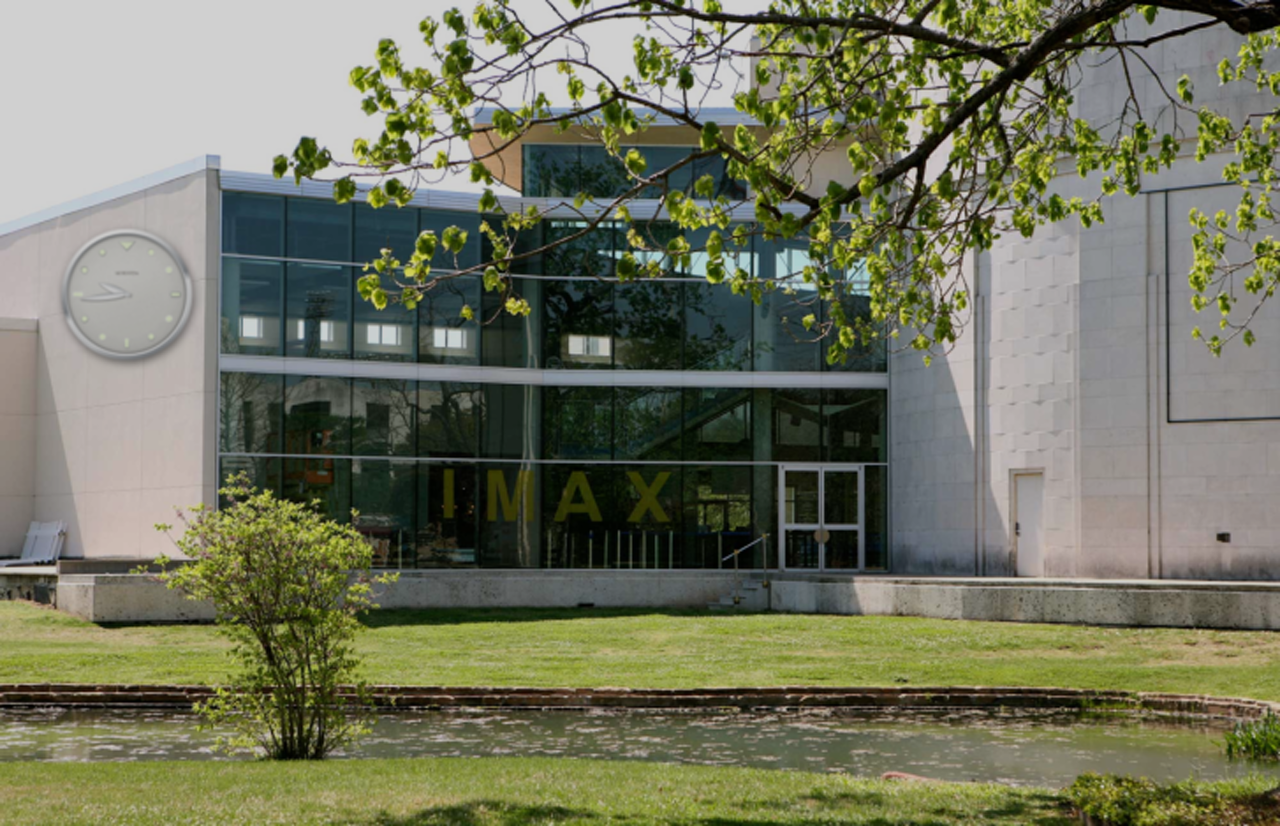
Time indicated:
{"hour": 9, "minute": 44}
